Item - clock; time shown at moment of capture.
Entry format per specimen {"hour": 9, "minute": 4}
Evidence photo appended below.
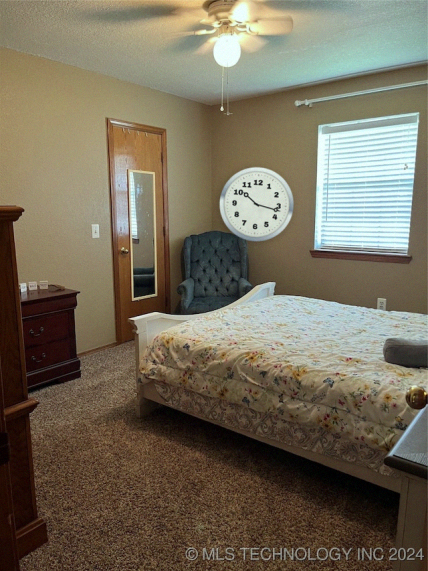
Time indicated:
{"hour": 10, "minute": 17}
